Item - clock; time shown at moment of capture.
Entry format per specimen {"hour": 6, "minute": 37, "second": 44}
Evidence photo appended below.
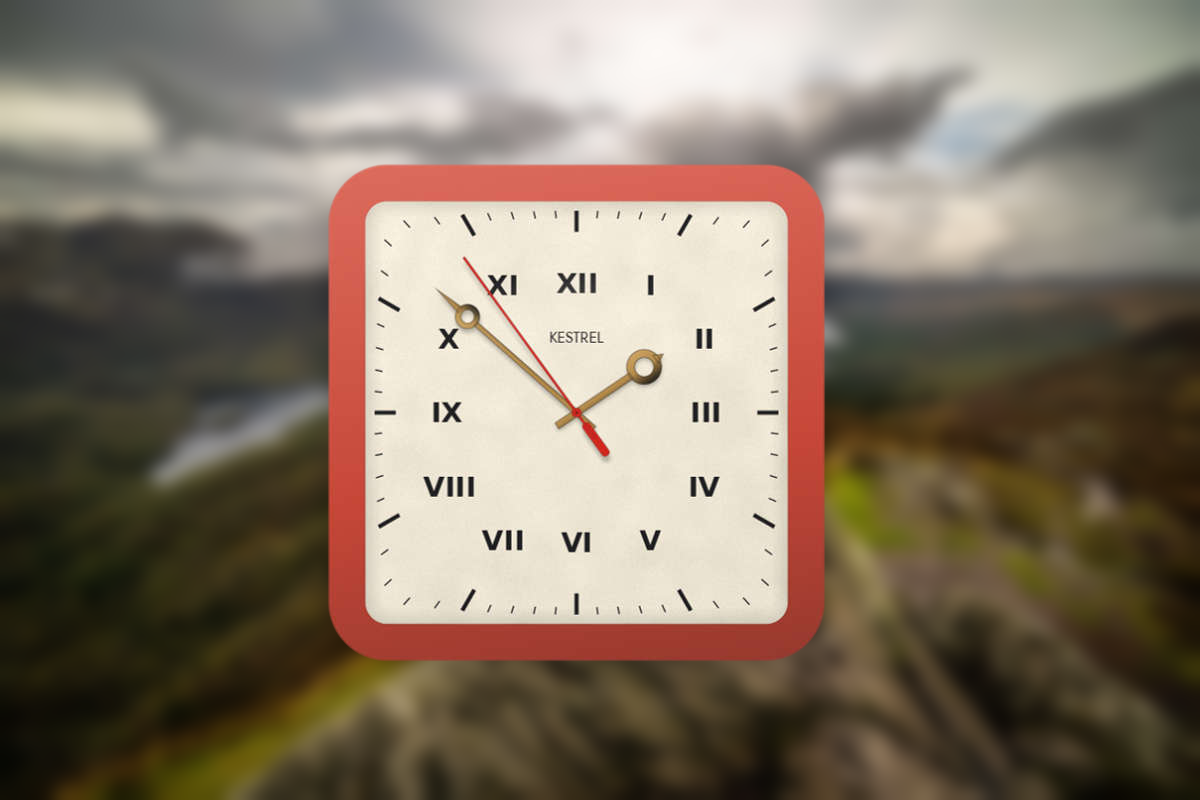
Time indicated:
{"hour": 1, "minute": 51, "second": 54}
